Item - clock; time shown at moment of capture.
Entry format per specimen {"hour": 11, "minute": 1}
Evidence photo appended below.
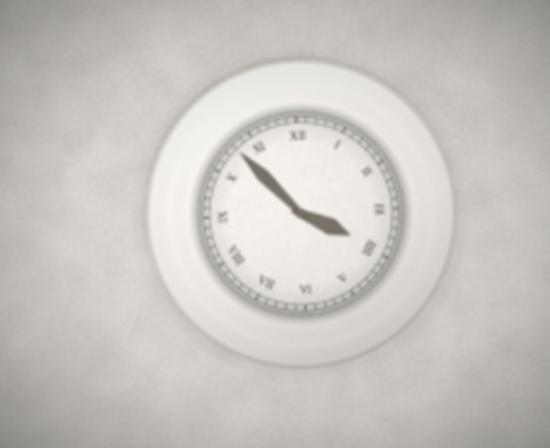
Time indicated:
{"hour": 3, "minute": 53}
